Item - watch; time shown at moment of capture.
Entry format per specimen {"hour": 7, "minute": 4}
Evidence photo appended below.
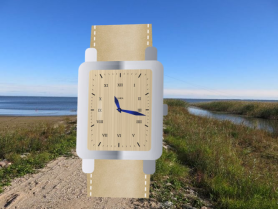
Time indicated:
{"hour": 11, "minute": 17}
